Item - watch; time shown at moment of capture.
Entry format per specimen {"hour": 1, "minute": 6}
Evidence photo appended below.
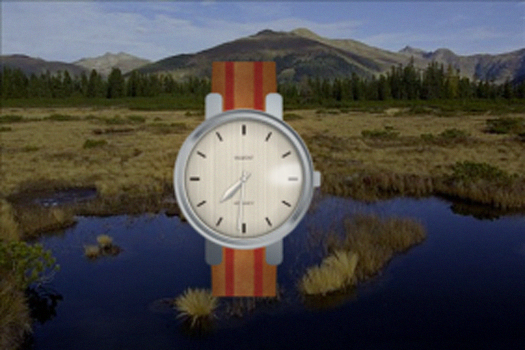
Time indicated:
{"hour": 7, "minute": 31}
